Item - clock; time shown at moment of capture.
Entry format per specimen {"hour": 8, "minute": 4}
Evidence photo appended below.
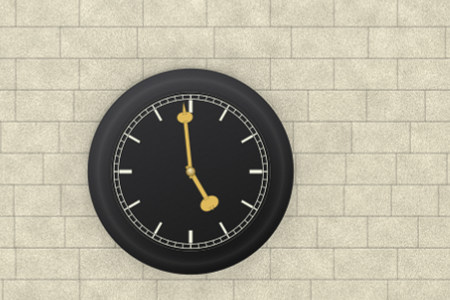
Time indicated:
{"hour": 4, "minute": 59}
